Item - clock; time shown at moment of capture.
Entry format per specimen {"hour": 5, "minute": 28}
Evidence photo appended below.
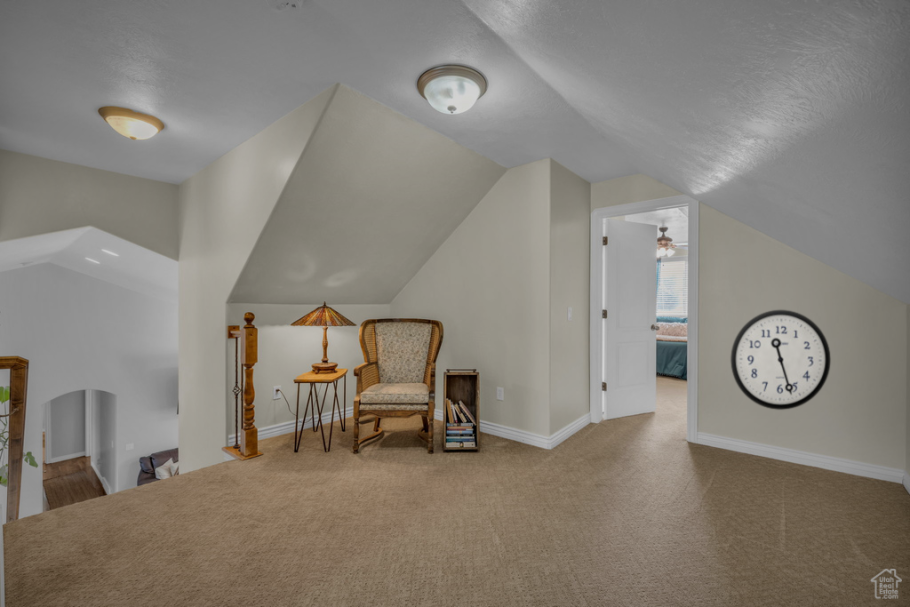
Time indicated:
{"hour": 11, "minute": 27}
